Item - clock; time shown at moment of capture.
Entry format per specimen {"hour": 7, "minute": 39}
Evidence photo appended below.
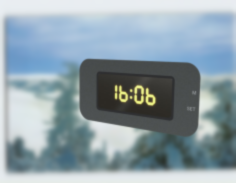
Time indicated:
{"hour": 16, "minute": 6}
